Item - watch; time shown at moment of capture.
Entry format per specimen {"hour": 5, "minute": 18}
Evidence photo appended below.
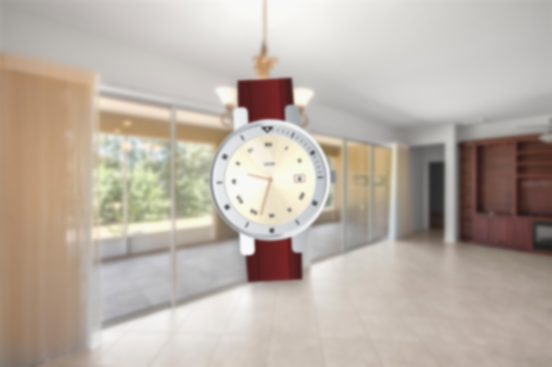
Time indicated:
{"hour": 9, "minute": 33}
